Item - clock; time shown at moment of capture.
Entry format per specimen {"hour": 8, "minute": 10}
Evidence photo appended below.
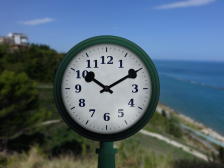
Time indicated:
{"hour": 10, "minute": 10}
